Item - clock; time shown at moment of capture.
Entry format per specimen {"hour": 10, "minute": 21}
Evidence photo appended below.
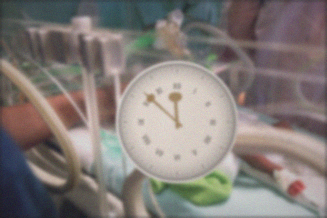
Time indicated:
{"hour": 11, "minute": 52}
